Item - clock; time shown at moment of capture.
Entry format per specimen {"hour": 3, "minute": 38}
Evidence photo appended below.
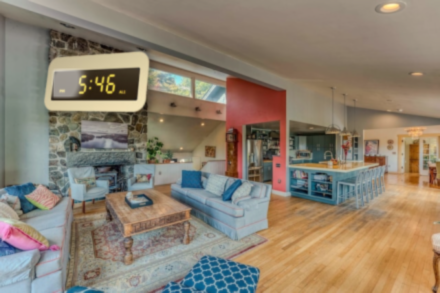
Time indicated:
{"hour": 5, "minute": 46}
